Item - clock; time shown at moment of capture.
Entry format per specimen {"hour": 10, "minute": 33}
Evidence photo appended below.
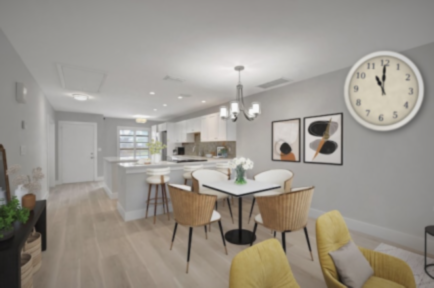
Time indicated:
{"hour": 11, "minute": 0}
